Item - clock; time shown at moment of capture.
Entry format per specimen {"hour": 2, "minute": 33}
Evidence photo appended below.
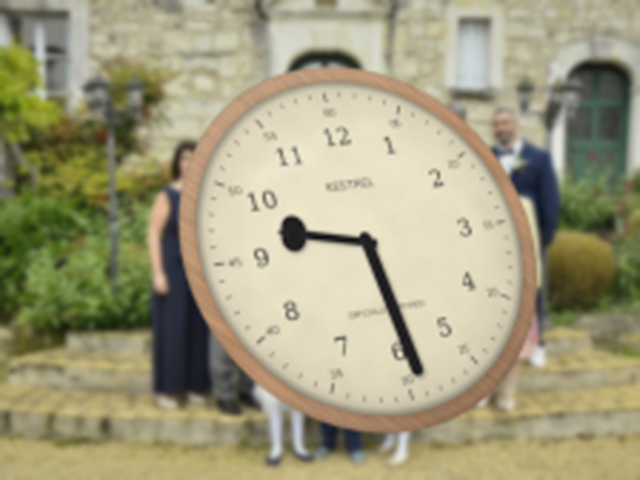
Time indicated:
{"hour": 9, "minute": 29}
